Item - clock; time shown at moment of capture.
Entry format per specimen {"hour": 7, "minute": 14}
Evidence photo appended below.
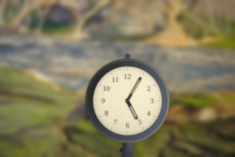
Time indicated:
{"hour": 5, "minute": 5}
